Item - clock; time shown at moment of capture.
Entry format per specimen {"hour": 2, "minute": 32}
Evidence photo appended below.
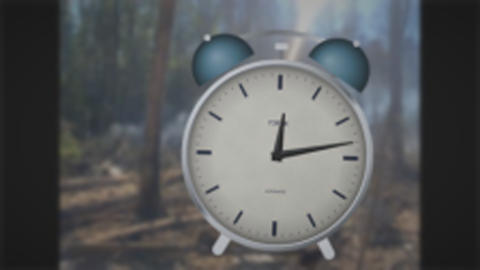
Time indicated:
{"hour": 12, "minute": 13}
